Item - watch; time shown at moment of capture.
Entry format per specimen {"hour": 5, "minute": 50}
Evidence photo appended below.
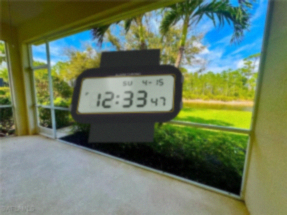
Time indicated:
{"hour": 12, "minute": 33}
